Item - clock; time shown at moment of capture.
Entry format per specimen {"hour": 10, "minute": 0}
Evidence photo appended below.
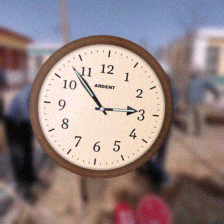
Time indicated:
{"hour": 2, "minute": 53}
